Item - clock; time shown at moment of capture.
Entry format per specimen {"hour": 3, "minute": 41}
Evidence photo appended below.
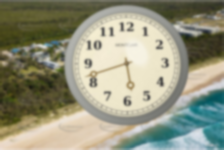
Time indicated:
{"hour": 5, "minute": 42}
